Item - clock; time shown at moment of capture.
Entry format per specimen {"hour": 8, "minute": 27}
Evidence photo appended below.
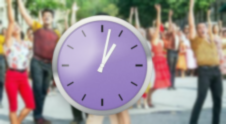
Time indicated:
{"hour": 1, "minute": 2}
